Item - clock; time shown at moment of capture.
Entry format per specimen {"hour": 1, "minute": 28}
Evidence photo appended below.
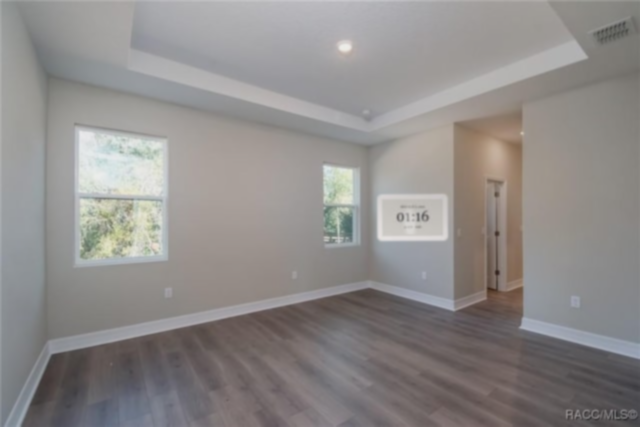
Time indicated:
{"hour": 1, "minute": 16}
